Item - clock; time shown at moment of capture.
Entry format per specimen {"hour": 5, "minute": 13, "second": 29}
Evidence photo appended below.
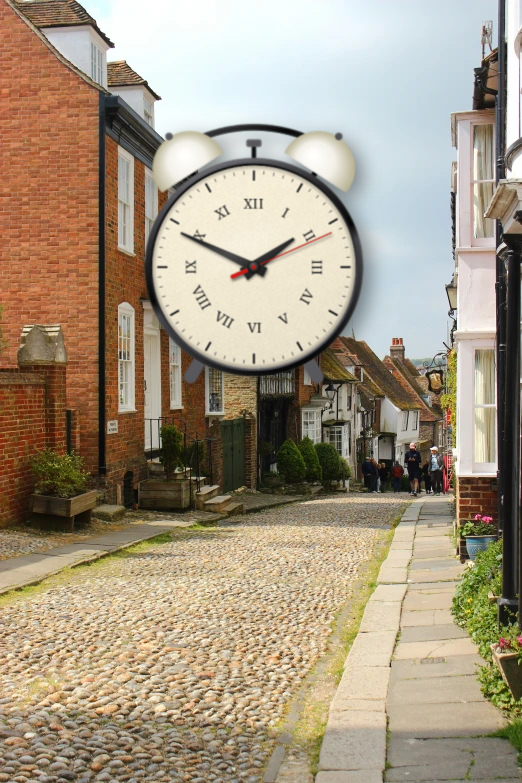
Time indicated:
{"hour": 1, "minute": 49, "second": 11}
